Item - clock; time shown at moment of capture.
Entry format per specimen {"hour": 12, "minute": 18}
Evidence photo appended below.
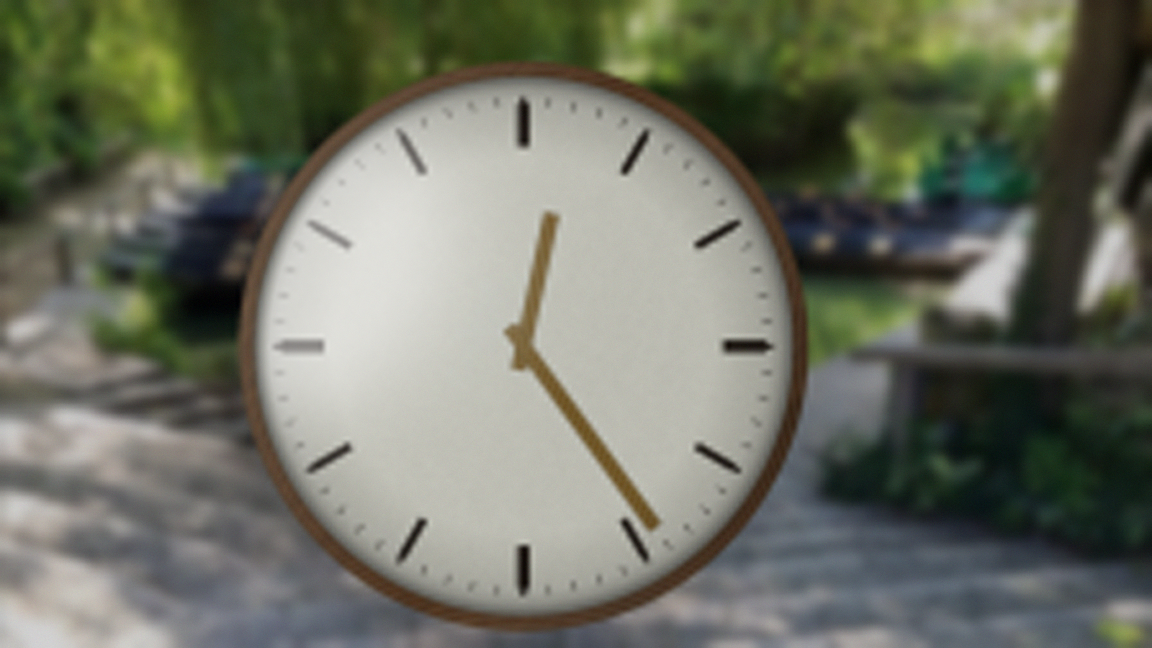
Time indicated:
{"hour": 12, "minute": 24}
